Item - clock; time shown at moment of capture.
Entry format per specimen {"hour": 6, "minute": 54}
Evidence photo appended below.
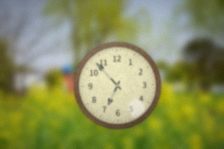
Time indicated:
{"hour": 6, "minute": 53}
